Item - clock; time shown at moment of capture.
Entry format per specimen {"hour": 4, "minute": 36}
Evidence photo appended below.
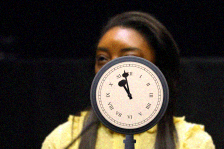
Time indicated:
{"hour": 10, "minute": 58}
